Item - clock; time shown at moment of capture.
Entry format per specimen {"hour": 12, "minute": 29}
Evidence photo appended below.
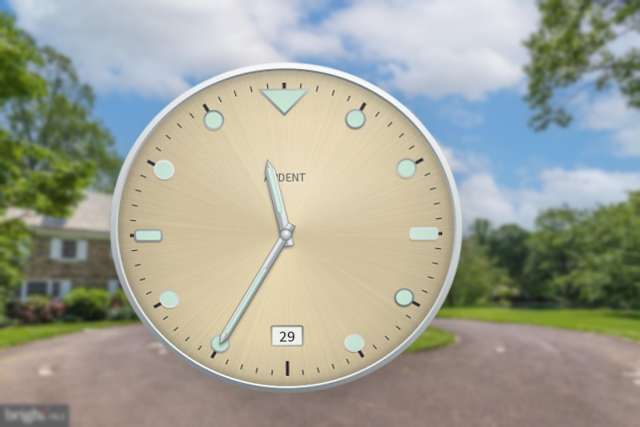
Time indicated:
{"hour": 11, "minute": 35}
